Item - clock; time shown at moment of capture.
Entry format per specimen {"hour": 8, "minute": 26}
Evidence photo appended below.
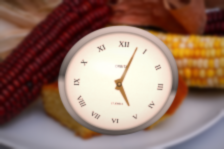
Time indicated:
{"hour": 5, "minute": 3}
